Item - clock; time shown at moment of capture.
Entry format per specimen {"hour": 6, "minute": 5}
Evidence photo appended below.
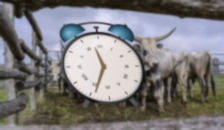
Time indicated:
{"hour": 11, "minute": 34}
